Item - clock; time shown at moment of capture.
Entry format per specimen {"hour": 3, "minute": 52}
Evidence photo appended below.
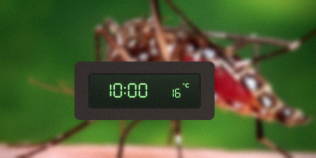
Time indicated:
{"hour": 10, "minute": 0}
